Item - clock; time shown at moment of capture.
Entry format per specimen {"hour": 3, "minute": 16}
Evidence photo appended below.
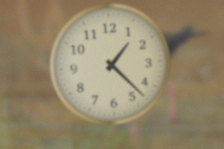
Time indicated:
{"hour": 1, "minute": 23}
